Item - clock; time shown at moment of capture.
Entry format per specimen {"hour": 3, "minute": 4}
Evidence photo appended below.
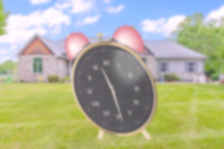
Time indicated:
{"hour": 11, "minute": 29}
